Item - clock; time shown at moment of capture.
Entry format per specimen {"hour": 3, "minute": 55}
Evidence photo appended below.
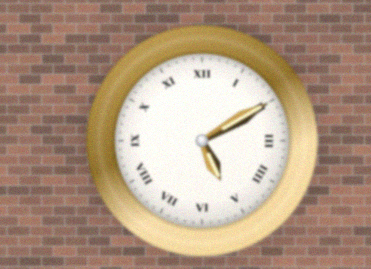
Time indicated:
{"hour": 5, "minute": 10}
